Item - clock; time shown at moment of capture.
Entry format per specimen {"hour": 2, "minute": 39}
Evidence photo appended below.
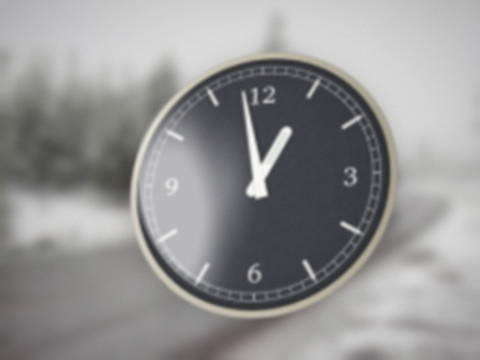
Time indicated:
{"hour": 12, "minute": 58}
